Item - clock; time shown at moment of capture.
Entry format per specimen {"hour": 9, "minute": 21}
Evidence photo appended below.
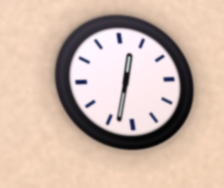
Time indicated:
{"hour": 12, "minute": 33}
